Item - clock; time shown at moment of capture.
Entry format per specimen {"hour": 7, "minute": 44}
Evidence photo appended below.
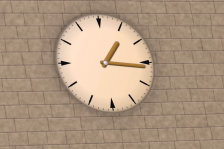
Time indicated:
{"hour": 1, "minute": 16}
